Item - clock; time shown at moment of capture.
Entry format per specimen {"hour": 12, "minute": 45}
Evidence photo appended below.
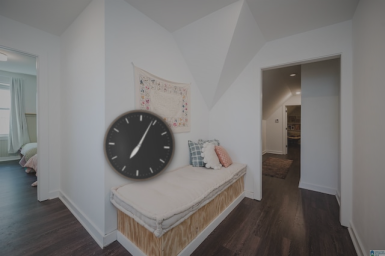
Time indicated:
{"hour": 7, "minute": 4}
